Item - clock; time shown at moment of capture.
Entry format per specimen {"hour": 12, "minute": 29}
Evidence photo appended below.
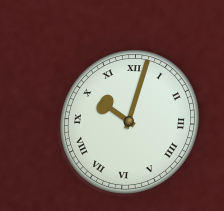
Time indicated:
{"hour": 10, "minute": 2}
